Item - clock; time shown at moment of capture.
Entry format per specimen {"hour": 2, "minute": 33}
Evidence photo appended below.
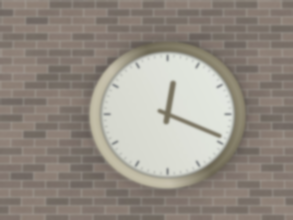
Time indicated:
{"hour": 12, "minute": 19}
